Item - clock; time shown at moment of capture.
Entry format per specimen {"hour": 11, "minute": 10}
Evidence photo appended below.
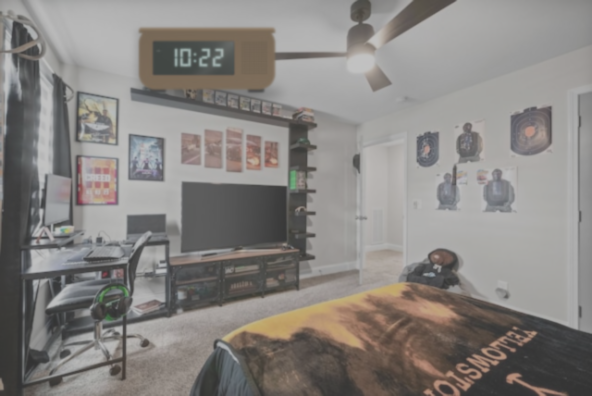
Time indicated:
{"hour": 10, "minute": 22}
